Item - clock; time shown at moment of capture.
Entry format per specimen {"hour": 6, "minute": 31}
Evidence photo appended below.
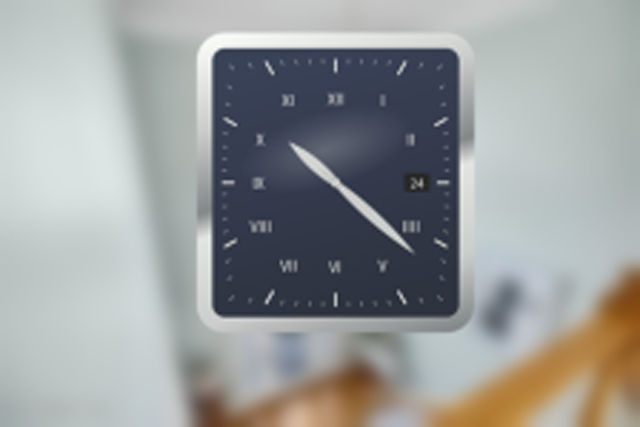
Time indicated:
{"hour": 10, "minute": 22}
